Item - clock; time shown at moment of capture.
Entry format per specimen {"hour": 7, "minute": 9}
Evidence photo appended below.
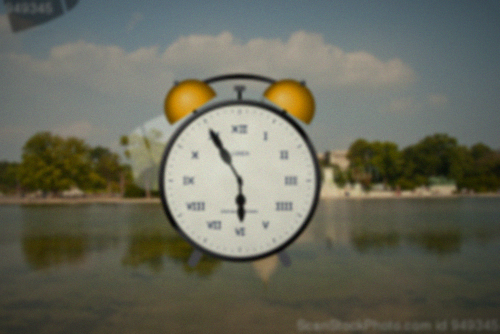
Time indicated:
{"hour": 5, "minute": 55}
